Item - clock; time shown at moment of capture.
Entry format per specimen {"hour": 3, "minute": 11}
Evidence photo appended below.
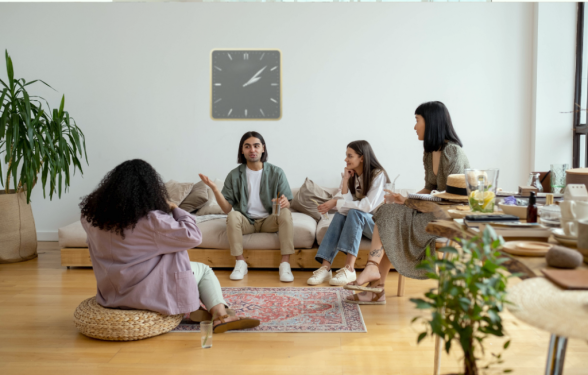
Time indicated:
{"hour": 2, "minute": 8}
